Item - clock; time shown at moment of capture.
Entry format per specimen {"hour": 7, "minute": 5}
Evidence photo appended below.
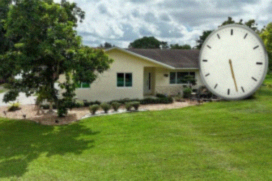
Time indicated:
{"hour": 5, "minute": 27}
